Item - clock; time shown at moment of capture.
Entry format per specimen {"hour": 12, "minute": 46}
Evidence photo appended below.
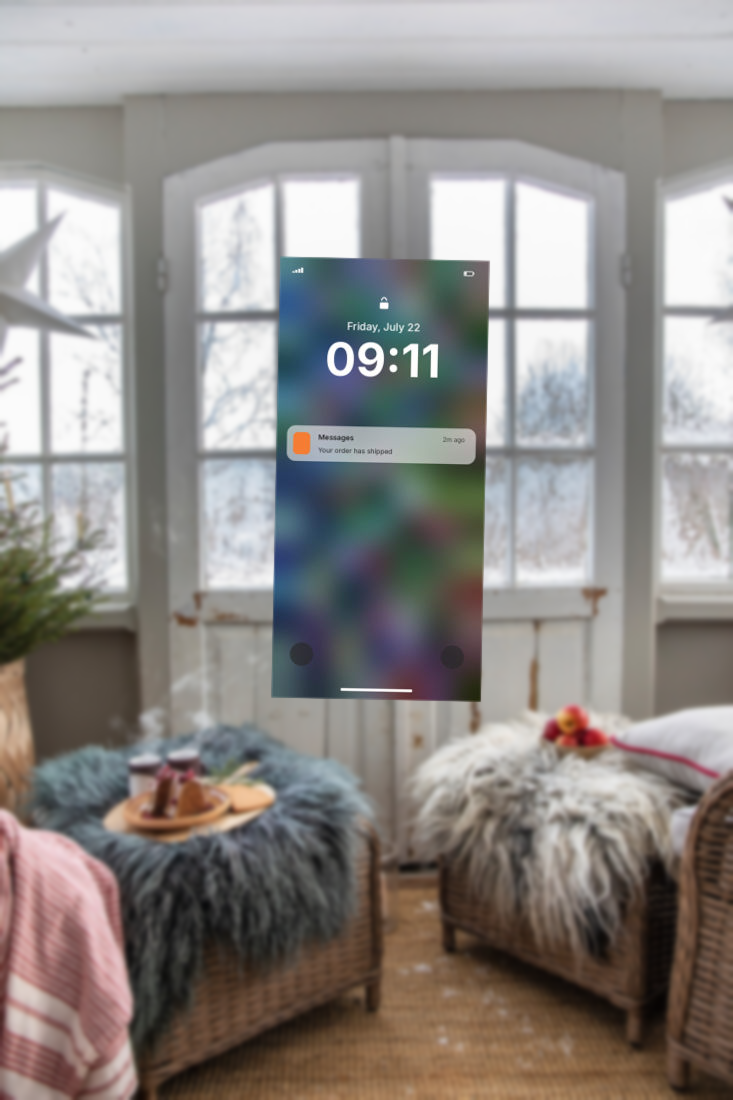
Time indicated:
{"hour": 9, "minute": 11}
